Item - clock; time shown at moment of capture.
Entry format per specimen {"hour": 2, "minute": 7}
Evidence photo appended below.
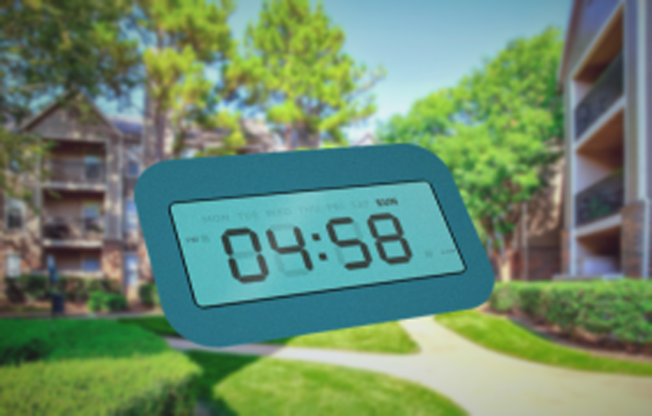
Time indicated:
{"hour": 4, "minute": 58}
